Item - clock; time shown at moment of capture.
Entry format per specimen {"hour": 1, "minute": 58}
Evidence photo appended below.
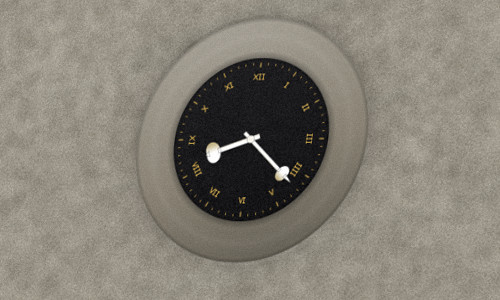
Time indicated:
{"hour": 8, "minute": 22}
